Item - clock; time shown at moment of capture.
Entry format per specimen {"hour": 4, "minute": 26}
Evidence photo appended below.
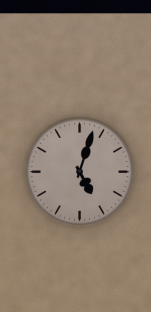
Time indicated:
{"hour": 5, "minute": 3}
